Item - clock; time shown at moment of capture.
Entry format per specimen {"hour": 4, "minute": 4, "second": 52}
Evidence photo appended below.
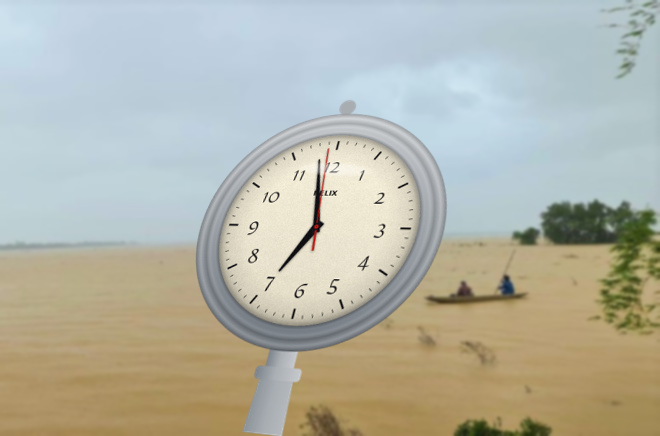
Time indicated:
{"hour": 6, "minute": 57, "second": 59}
